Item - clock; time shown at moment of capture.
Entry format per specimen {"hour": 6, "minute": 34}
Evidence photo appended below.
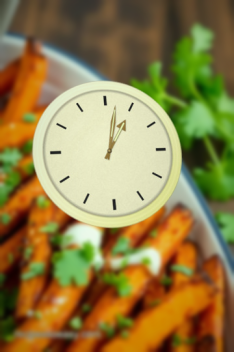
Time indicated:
{"hour": 1, "minute": 2}
